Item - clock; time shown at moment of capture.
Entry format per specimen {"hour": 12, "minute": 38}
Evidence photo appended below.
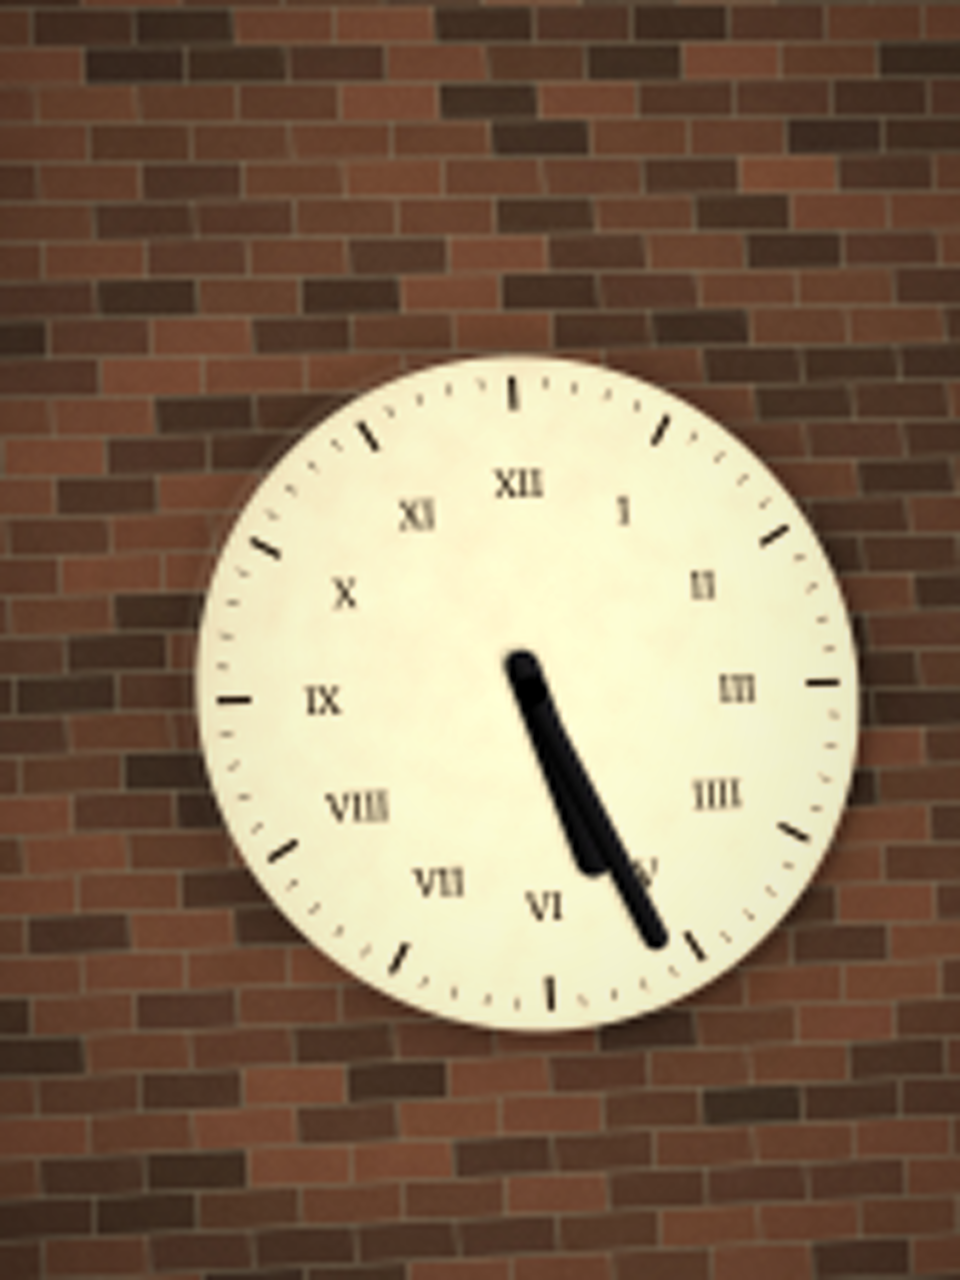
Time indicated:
{"hour": 5, "minute": 26}
